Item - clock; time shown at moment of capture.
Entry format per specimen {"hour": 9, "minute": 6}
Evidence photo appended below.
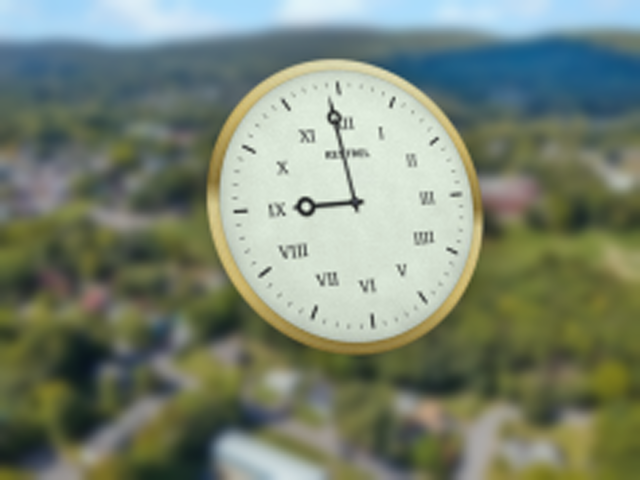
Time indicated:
{"hour": 8, "minute": 59}
